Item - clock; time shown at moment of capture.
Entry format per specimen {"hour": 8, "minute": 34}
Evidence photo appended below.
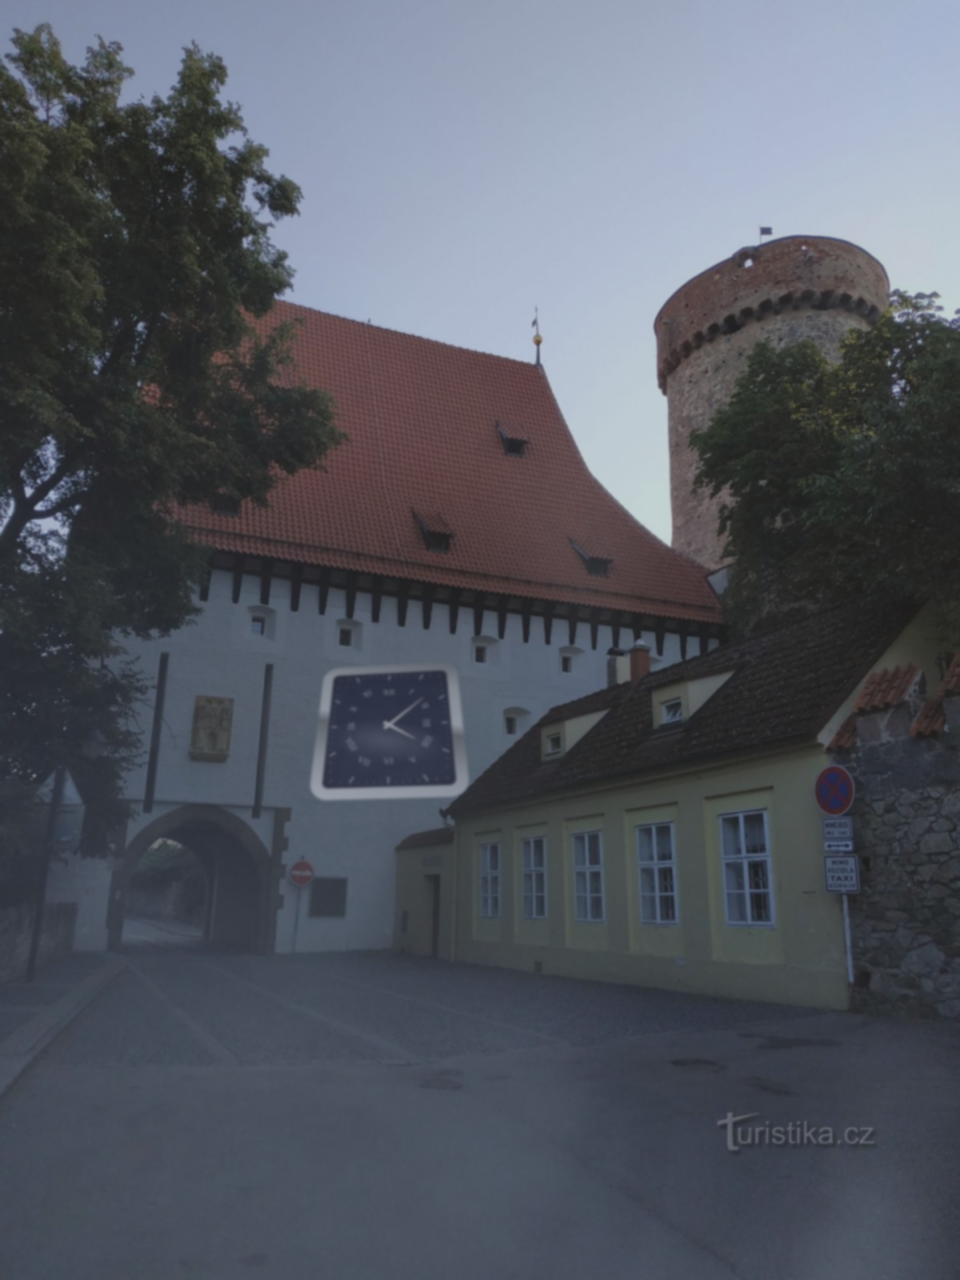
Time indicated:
{"hour": 4, "minute": 8}
